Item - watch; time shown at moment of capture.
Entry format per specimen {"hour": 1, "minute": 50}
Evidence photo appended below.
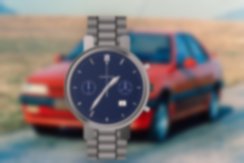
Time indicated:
{"hour": 1, "minute": 36}
